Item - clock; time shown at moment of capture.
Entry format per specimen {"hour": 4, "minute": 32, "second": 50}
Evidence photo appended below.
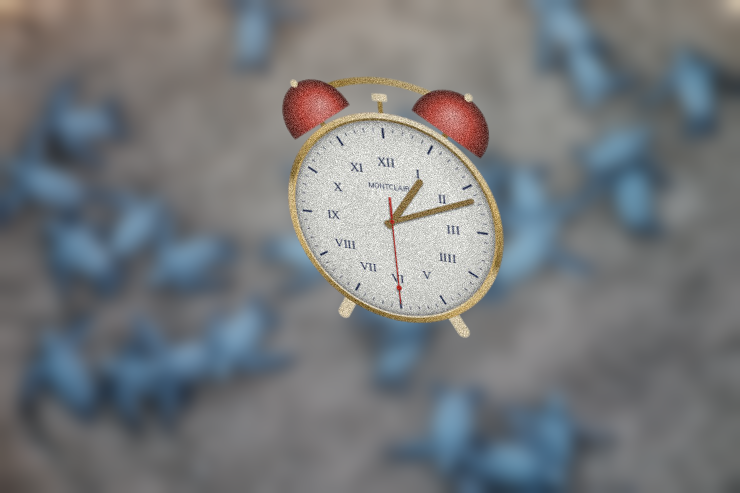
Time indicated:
{"hour": 1, "minute": 11, "second": 30}
